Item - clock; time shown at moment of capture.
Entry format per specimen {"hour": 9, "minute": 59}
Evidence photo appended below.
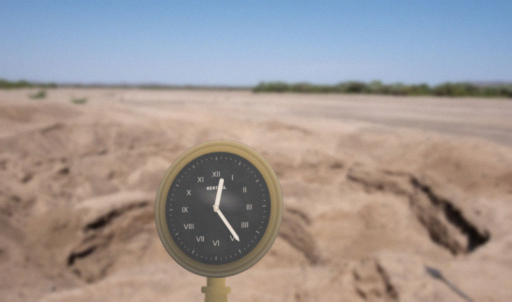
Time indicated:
{"hour": 12, "minute": 24}
